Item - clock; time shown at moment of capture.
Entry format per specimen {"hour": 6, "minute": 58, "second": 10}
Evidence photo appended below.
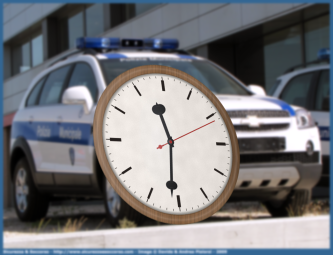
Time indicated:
{"hour": 11, "minute": 31, "second": 11}
